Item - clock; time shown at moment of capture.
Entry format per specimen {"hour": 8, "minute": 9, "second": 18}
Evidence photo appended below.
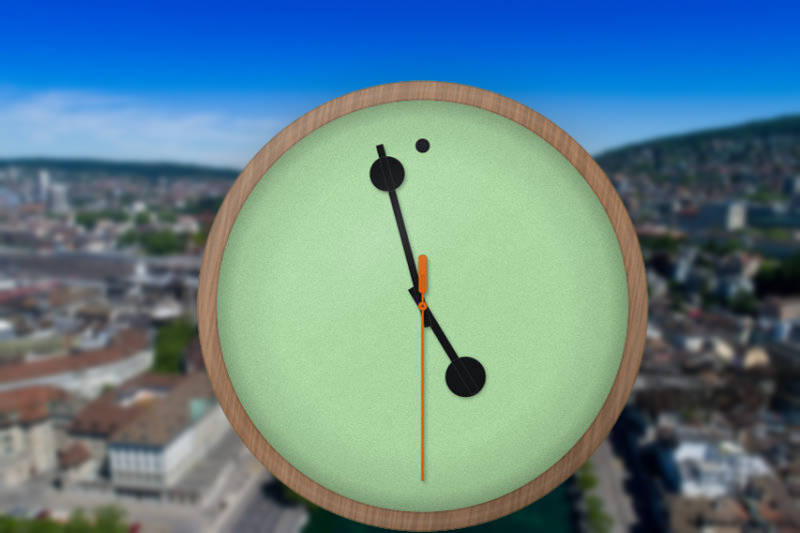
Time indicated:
{"hour": 4, "minute": 57, "second": 30}
